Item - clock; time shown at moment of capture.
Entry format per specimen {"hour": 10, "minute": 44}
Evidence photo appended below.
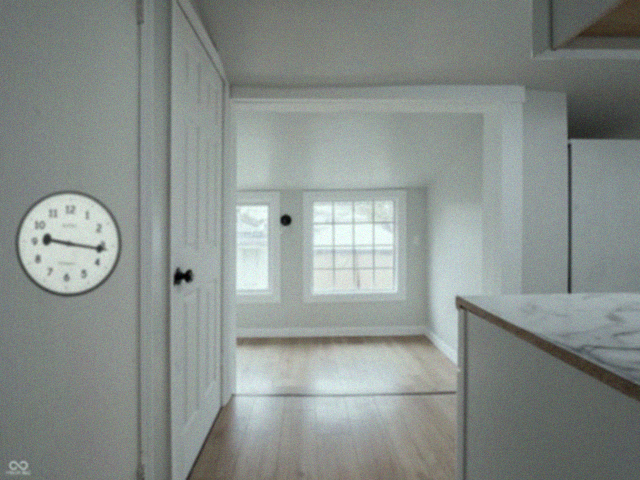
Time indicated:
{"hour": 9, "minute": 16}
